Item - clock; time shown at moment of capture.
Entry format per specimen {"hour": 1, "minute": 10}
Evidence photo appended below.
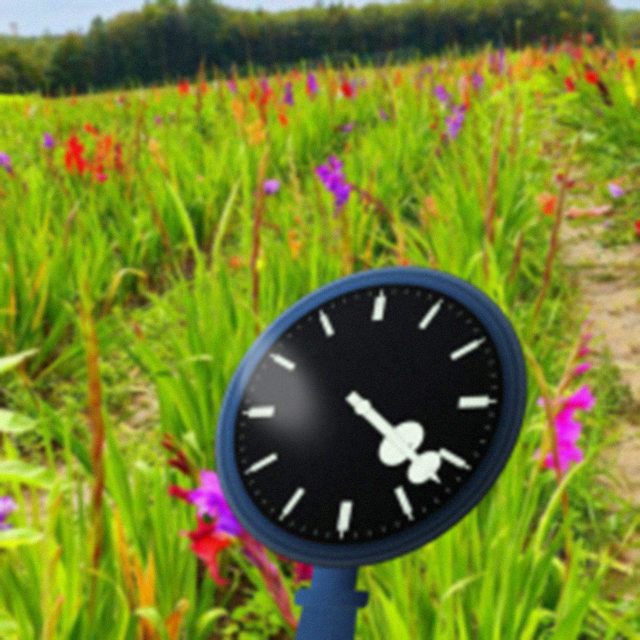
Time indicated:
{"hour": 4, "minute": 22}
